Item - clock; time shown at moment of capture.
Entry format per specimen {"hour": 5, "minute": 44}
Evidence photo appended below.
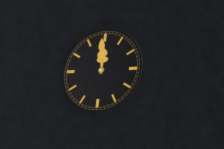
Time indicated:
{"hour": 11, "minute": 59}
